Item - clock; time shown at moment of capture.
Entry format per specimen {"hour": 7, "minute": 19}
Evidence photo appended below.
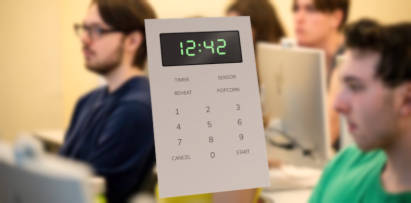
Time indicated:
{"hour": 12, "minute": 42}
